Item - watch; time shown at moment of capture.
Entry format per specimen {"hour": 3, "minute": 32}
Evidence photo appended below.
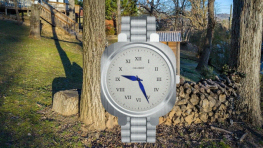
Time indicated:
{"hour": 9, "minute": 26}
